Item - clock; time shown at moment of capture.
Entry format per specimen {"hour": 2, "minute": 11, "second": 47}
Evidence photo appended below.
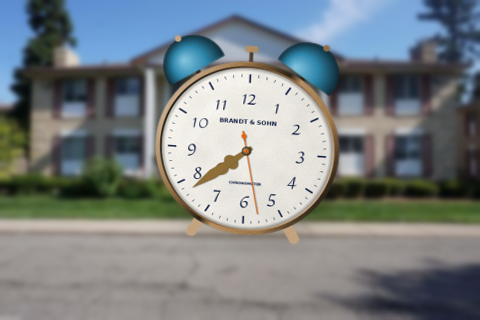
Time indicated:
{"hour": 7, "minute": 38, "second": 28}
